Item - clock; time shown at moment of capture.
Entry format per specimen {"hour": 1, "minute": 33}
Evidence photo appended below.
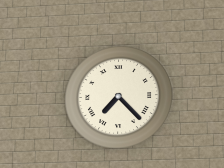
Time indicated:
{"hour": 7, "minute": 23}
